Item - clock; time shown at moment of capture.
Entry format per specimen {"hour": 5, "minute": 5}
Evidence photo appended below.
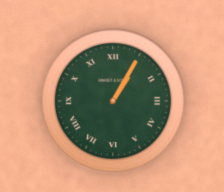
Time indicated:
{"hour": 1, "minute": 5}
